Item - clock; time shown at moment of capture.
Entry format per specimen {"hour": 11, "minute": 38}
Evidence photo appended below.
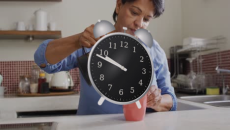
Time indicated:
{"hour": 9, "minute": 48}
